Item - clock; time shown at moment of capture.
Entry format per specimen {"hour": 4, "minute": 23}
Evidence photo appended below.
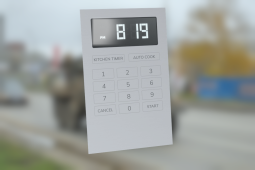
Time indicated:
{"hour": 8, "minute": 19}
